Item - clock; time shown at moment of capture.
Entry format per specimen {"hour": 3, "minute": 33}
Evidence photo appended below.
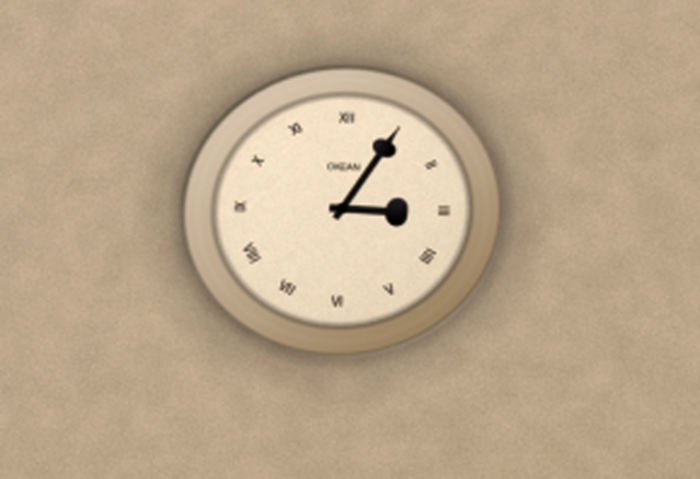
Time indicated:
{"hour": 3, "minute": 5}
